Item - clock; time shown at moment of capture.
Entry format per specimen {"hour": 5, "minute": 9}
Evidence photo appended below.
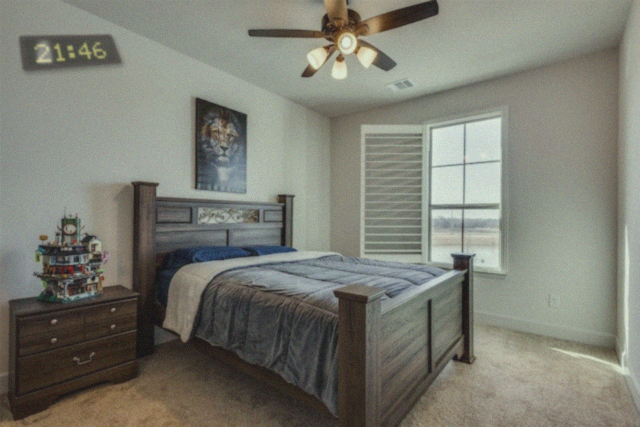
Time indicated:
{"hour": 21, "minute": 46}
